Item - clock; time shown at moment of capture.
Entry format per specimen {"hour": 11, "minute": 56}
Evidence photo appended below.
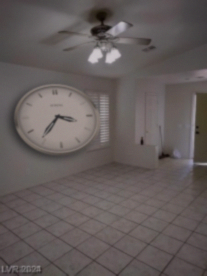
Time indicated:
{"hour": 3, "minute": 36}
